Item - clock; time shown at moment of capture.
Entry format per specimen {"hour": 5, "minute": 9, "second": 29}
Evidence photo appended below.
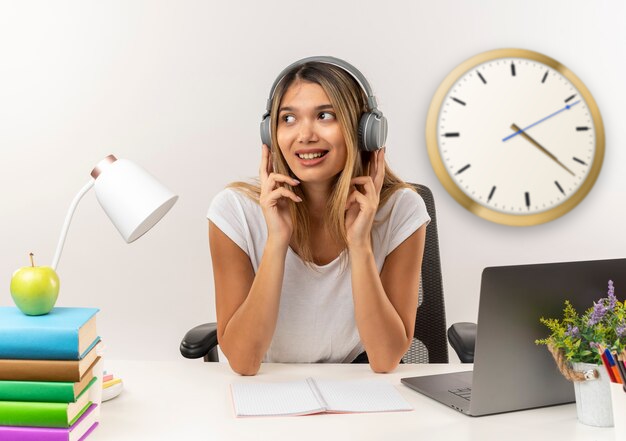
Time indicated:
{"hour": 4, "minute": 22, "second": 11}
